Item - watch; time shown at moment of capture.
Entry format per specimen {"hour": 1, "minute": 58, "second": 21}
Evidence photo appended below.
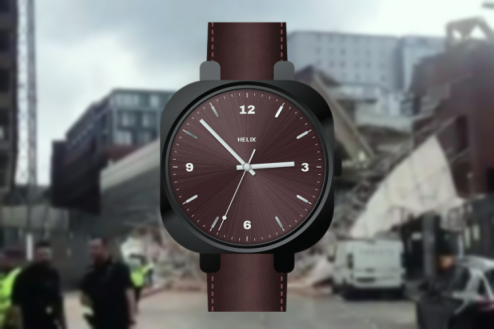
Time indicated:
{"hour": 2, "minute": 52, "second": 34}
